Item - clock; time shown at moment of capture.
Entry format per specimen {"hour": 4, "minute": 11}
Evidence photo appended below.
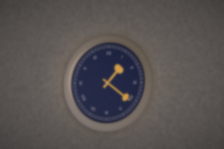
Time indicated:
{"hour": 1, "minute": 21}
